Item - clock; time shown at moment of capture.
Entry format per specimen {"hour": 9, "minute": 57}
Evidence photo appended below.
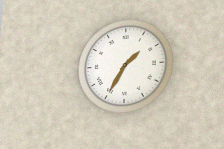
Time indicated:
{"hour": 1, "minute": 35}
